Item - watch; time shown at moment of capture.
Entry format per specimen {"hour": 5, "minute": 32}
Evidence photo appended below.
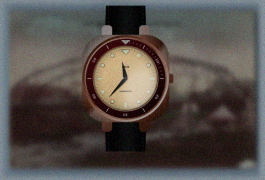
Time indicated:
{"hour": 11, "minute": 37}
